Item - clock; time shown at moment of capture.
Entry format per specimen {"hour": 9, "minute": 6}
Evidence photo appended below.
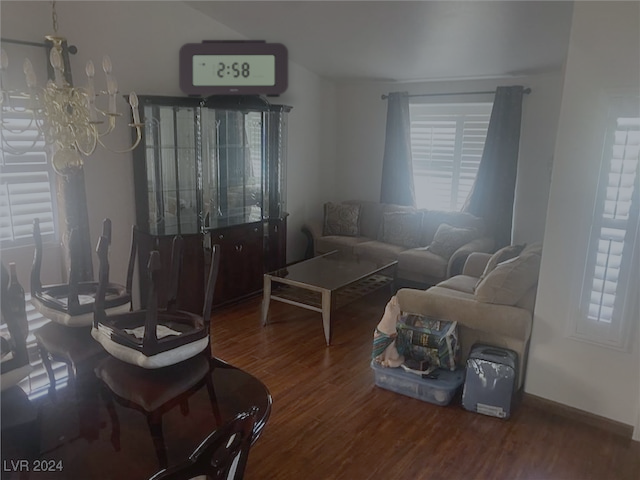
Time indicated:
{"hour": 2, "minute": 58}
